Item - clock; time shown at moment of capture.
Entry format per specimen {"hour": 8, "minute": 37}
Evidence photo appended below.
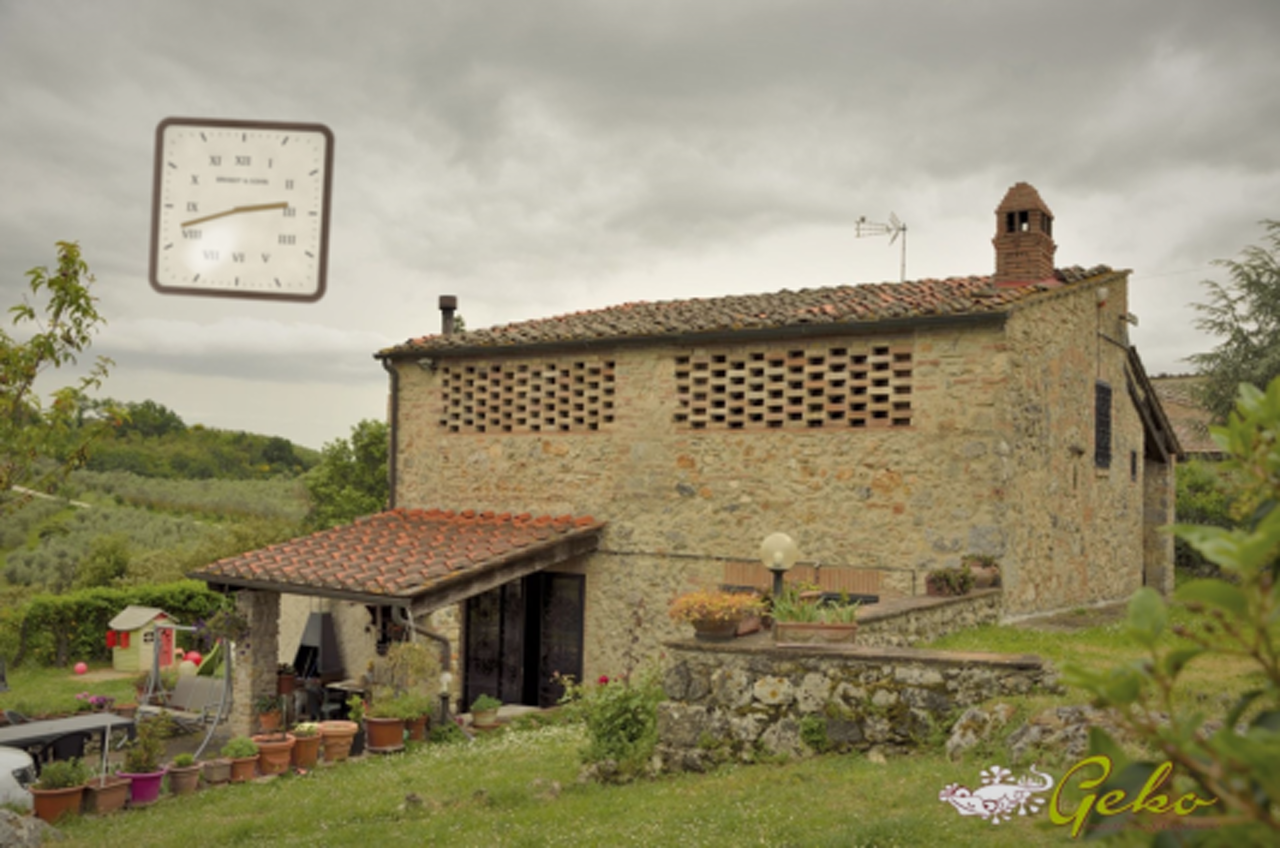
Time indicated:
{"hour": 2, "minute": 42}
